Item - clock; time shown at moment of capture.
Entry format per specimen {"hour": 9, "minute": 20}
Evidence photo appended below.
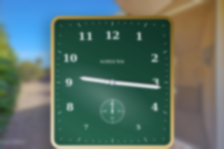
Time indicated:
{"hour": 9, "minute": 16}
